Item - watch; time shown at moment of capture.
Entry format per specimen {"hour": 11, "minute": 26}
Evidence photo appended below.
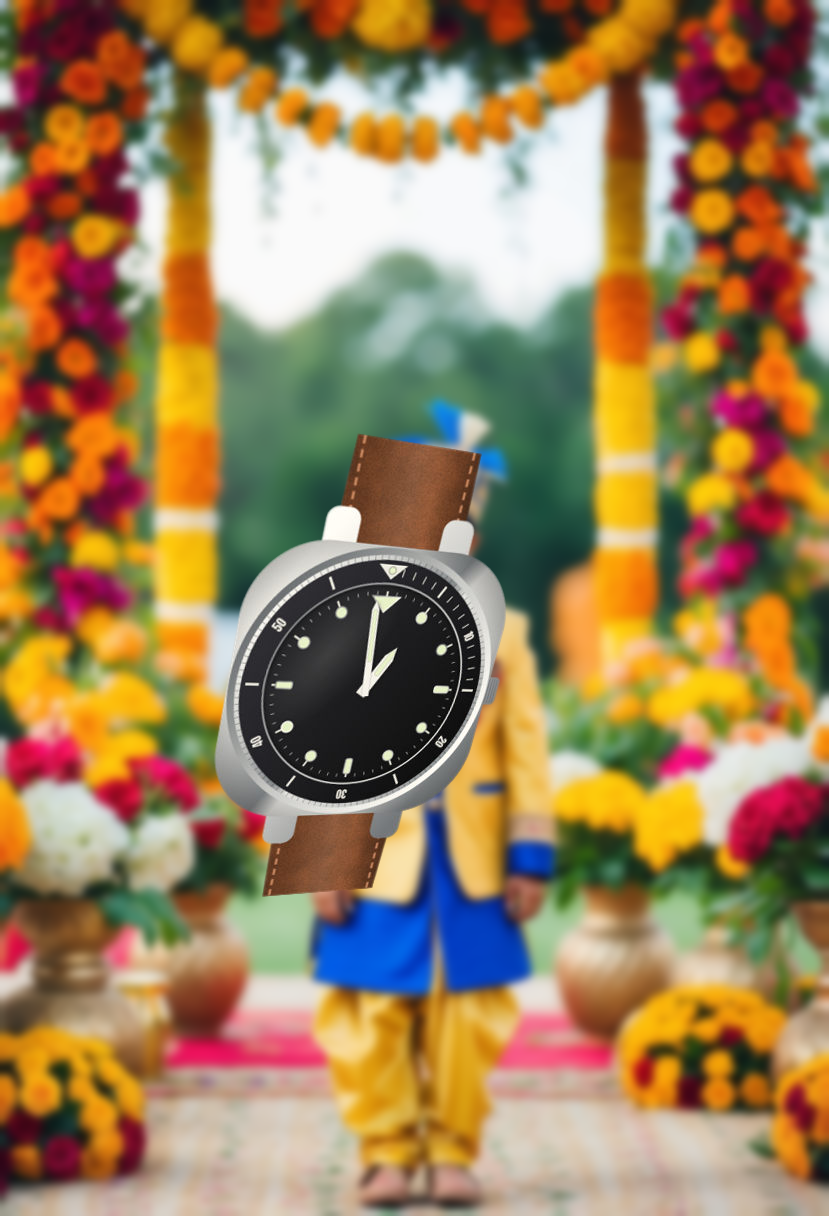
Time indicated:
{"hour": 12, "minute": 59}
